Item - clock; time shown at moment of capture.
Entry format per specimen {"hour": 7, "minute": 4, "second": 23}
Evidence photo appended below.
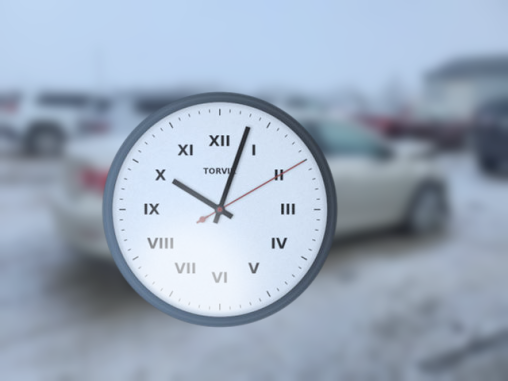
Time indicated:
{"hour": 10, "minute": 3, "second": 10}
